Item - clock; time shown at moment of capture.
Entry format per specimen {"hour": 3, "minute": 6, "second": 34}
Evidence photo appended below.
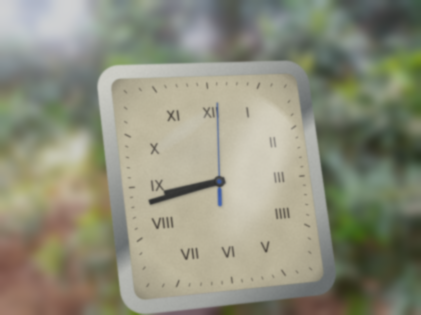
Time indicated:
{"hour": 8, "minute": 43, "second": 1}
